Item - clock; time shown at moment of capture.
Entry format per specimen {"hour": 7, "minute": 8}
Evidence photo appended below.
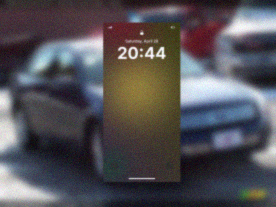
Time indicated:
{"hour": 20, "minute": 44}
